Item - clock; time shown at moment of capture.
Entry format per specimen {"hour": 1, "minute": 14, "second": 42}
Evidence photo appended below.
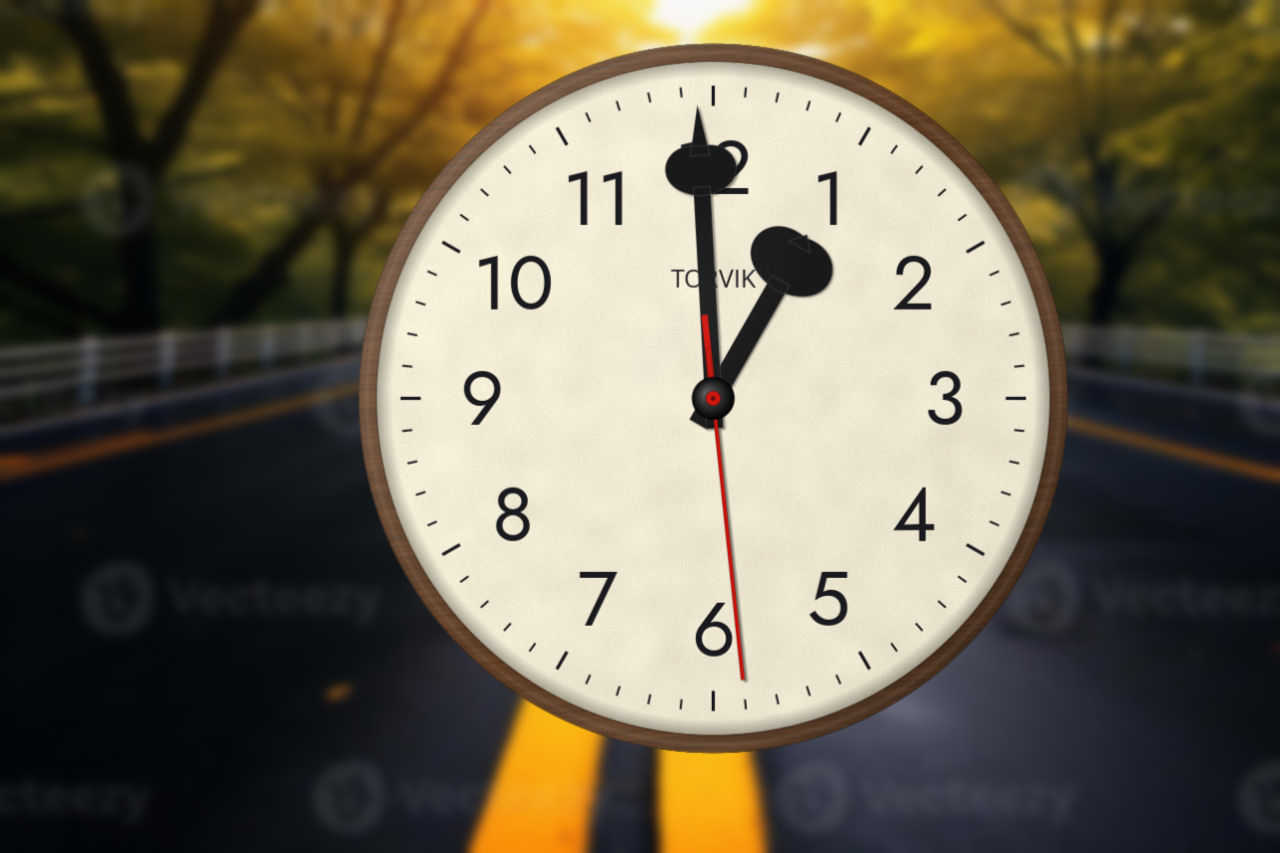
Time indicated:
{"hour": 12, "minute": 59, "second": 29}
